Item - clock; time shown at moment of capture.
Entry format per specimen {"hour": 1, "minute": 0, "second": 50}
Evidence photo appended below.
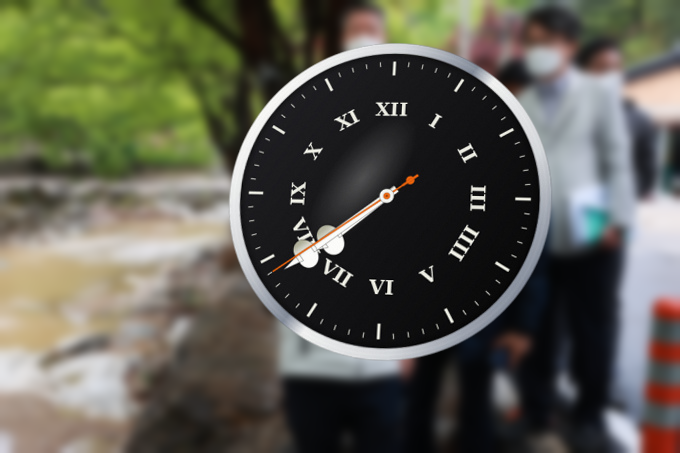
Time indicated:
{"hour": 7, "minute": 38, "second": 39}
